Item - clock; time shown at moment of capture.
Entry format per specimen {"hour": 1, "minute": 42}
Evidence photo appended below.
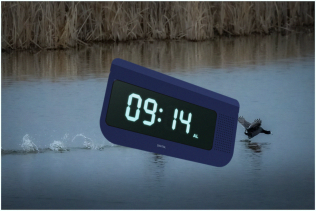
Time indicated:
{"hour": 9, "minute": 14}
